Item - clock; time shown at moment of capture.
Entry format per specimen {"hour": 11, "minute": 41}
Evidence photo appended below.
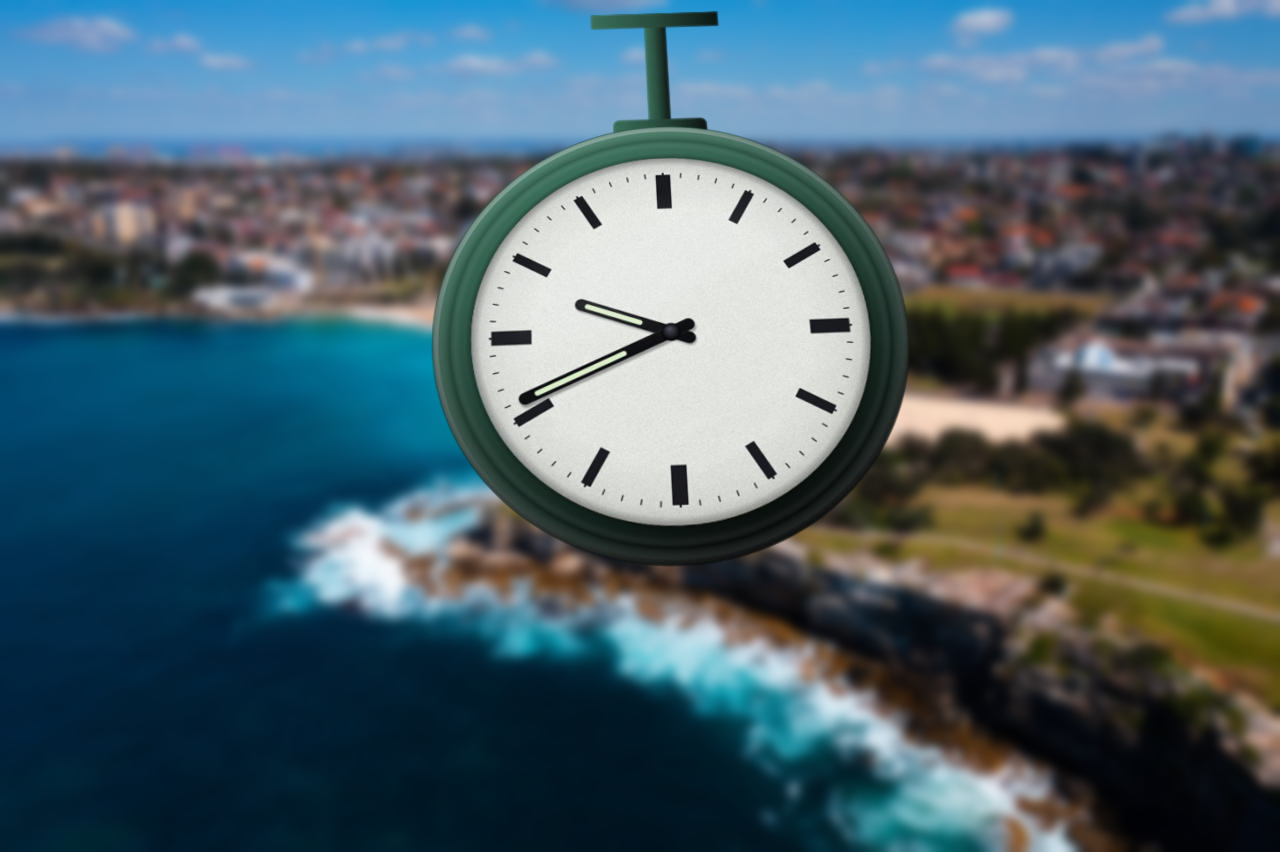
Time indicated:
{"hour": 9, "minute": 41}
